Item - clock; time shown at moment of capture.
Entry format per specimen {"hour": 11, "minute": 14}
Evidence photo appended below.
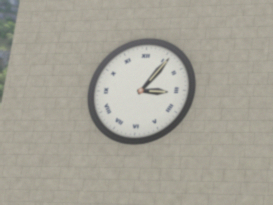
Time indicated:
{"hour": 3, "minute": 6}
